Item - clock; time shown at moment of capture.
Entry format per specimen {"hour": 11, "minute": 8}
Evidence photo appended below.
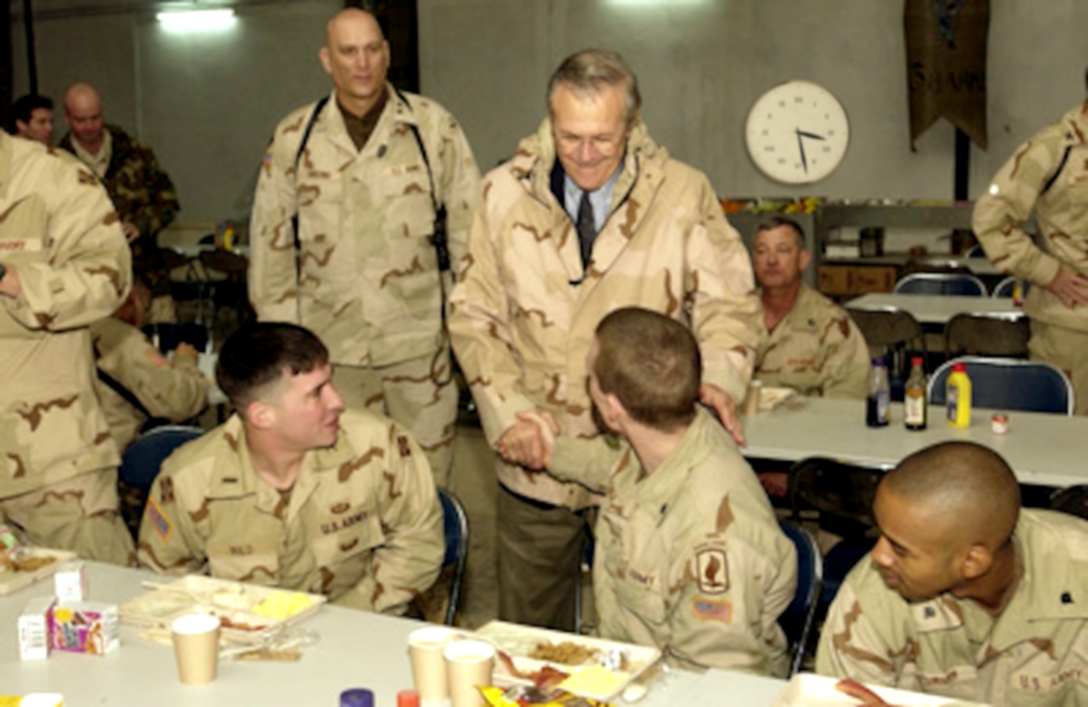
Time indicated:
{"hour": 3, "minute": 28}
